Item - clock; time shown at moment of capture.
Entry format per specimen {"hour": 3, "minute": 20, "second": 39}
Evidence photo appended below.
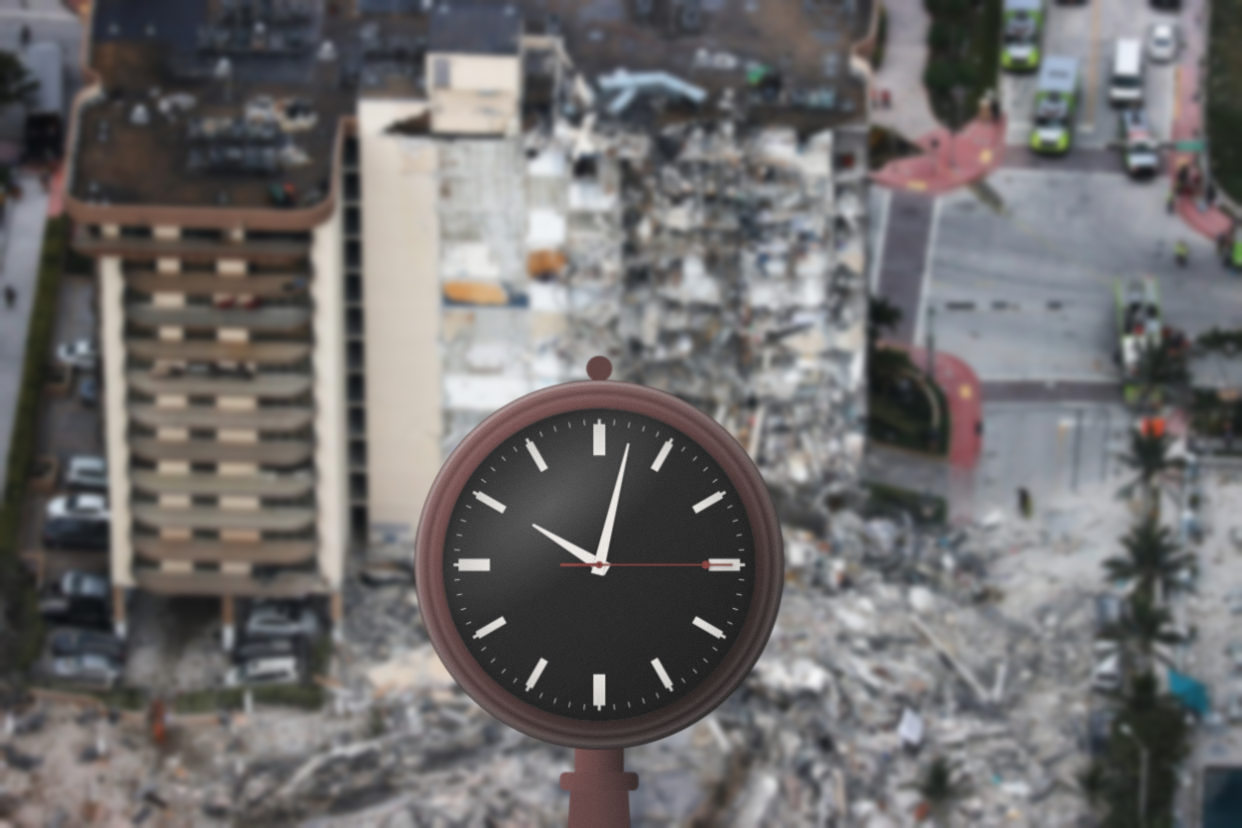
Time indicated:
{"hour": 10, "minute": 2, "second": 15}
